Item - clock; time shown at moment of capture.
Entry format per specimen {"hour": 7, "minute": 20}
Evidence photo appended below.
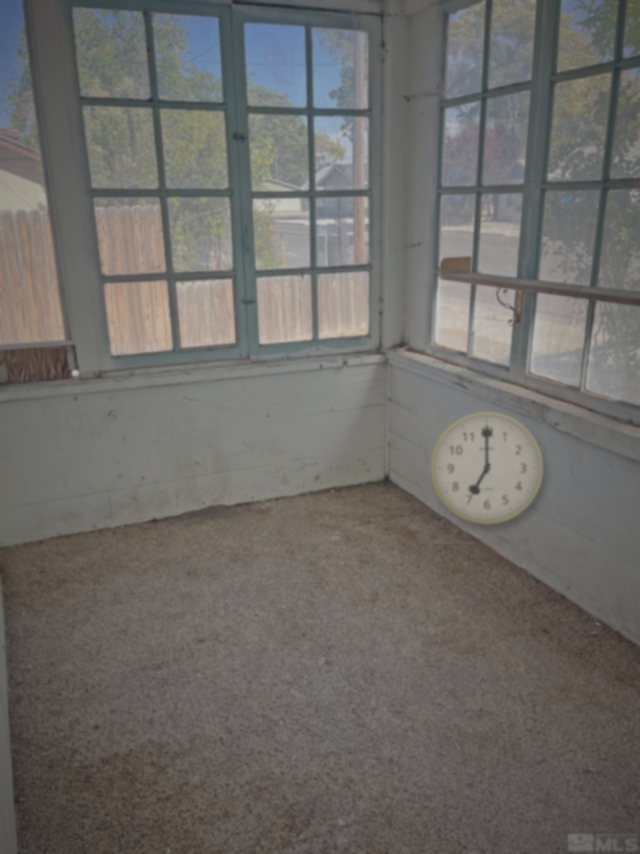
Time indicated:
{"hour": 7, "minute": 0}
